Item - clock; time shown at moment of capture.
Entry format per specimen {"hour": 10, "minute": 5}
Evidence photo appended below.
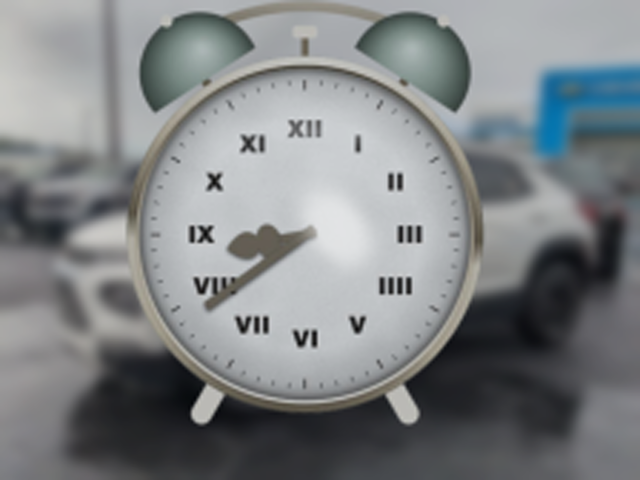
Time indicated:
{"hour": 8, "minute": 39}
